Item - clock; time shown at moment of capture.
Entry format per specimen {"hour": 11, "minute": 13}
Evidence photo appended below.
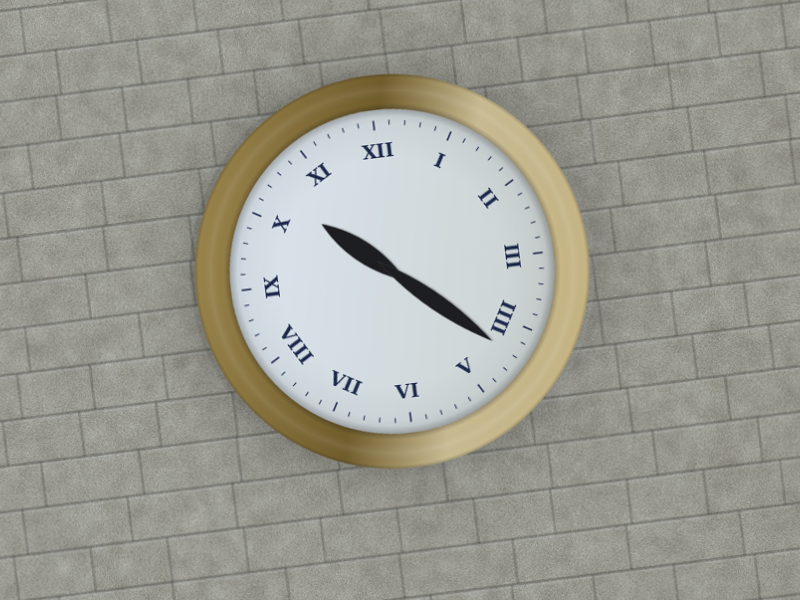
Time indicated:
{"hour": 10, "minute": 22}
